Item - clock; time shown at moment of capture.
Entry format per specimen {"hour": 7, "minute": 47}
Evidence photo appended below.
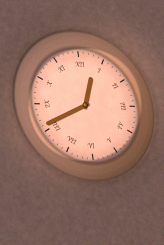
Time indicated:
{"hour": 12, "minute": 41}
